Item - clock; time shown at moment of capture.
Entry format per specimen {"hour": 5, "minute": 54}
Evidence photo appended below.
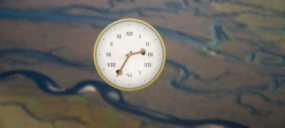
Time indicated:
{"hour": 2, "minute": 35}
